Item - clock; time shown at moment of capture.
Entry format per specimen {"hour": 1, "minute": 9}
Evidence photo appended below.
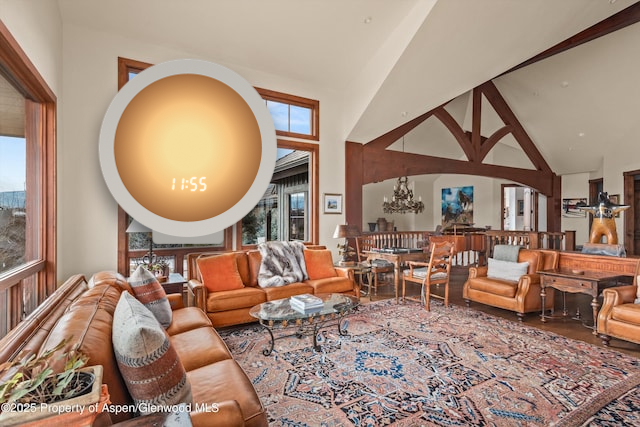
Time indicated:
{"hour": 11, "minute": 55}
